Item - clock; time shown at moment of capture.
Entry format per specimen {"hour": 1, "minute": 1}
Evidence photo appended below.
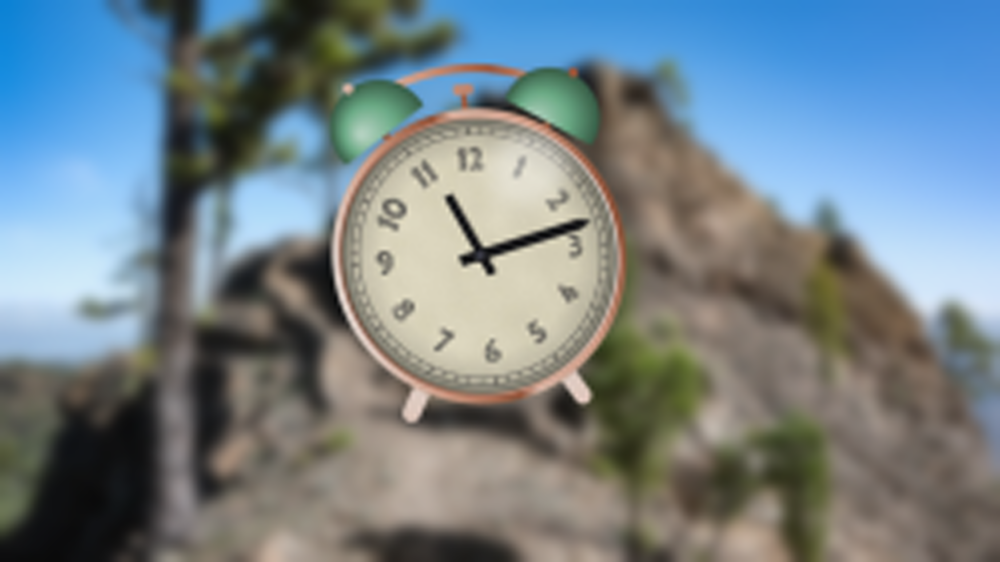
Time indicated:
{"hour": 11, "minute": 13}
